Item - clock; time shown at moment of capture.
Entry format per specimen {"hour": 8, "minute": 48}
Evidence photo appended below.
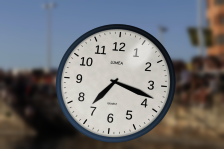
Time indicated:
{"hour": 7, "minute": 18}
